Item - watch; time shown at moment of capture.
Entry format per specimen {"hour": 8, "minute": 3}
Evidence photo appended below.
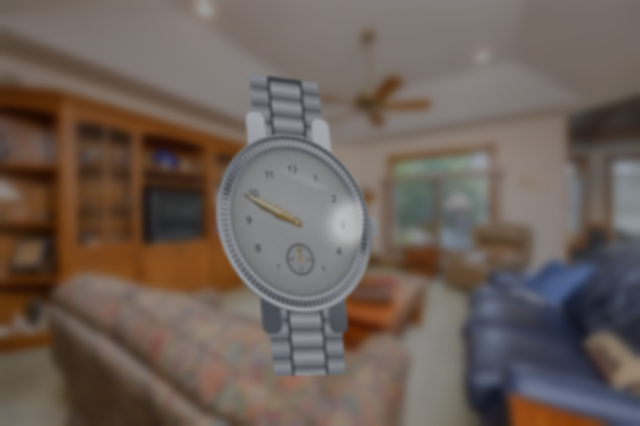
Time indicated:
{"hour": 9, "minute": 49}
